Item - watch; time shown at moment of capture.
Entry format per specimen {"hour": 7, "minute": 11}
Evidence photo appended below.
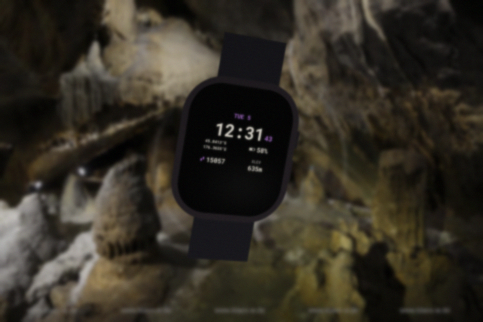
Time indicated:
{"hour": 12, "minute": 31}
